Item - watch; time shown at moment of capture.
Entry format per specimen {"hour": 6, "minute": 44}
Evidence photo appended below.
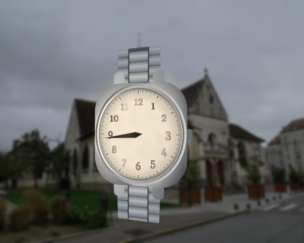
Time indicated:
{"hour": 8, "minute": 44}
